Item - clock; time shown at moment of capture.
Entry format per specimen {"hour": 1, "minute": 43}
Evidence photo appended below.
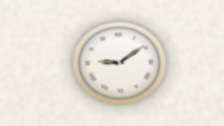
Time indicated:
{"hour": 9, "minute": 9}
